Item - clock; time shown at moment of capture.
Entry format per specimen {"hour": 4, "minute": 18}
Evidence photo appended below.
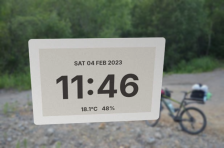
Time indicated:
{"hour": 11, "minute": 46}
